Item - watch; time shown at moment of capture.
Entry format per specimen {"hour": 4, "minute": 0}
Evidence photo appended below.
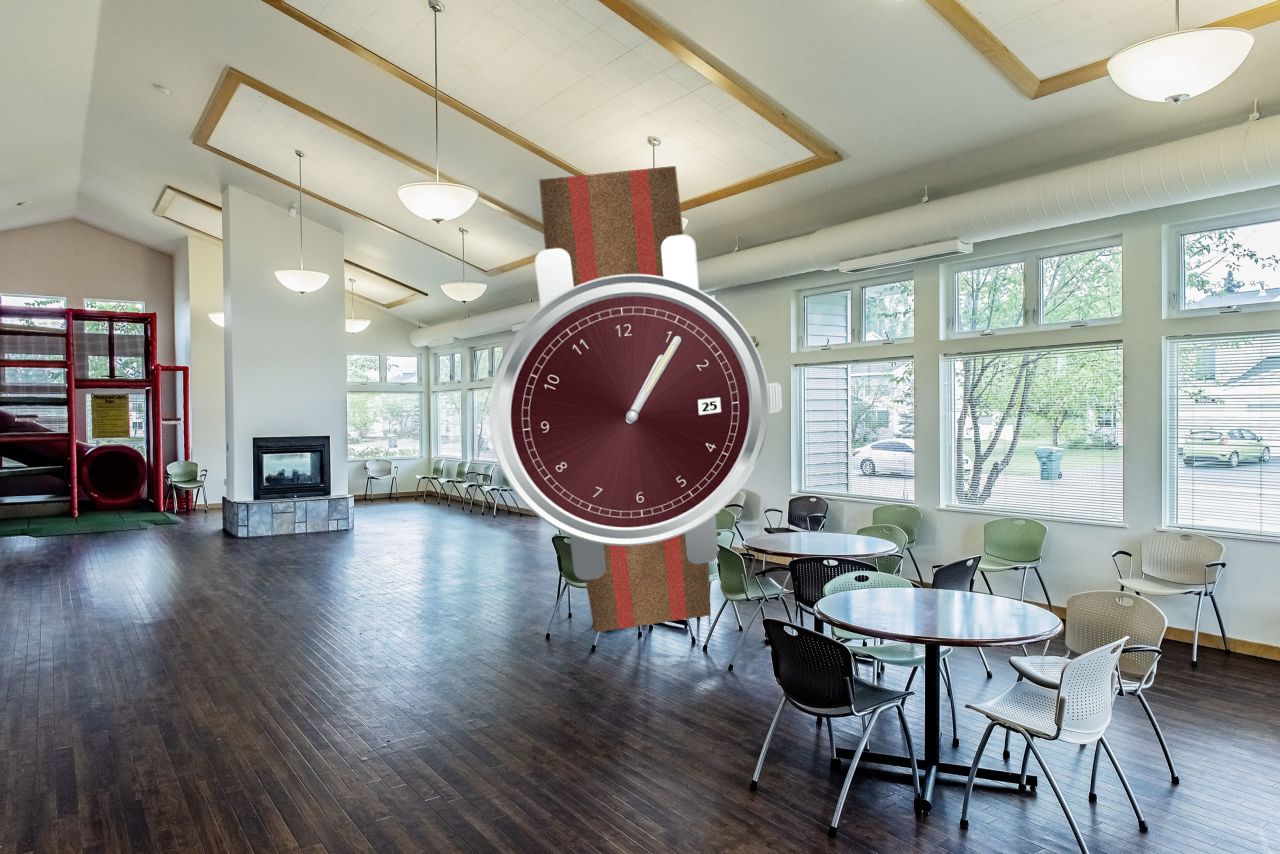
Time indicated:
{"hour": 1, "minute": 6}
